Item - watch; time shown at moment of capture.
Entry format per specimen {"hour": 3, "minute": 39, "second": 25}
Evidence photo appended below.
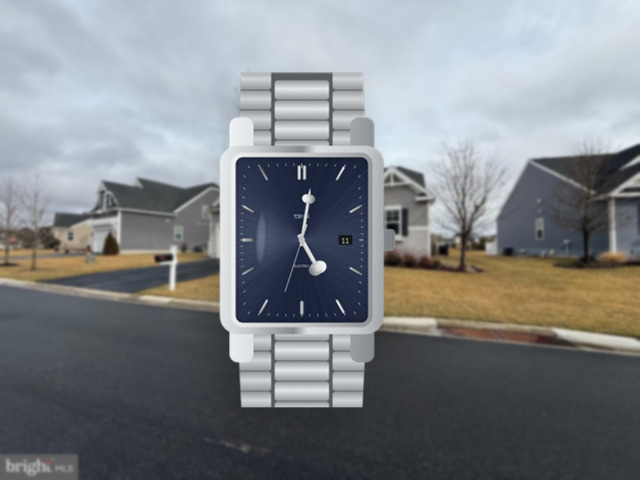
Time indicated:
{"hour": 5, "minute": 1, "second": 33}
